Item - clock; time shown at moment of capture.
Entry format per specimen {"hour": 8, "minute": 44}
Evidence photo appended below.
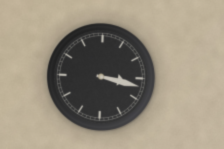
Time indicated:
{"hour": 3, "minute": 17}
